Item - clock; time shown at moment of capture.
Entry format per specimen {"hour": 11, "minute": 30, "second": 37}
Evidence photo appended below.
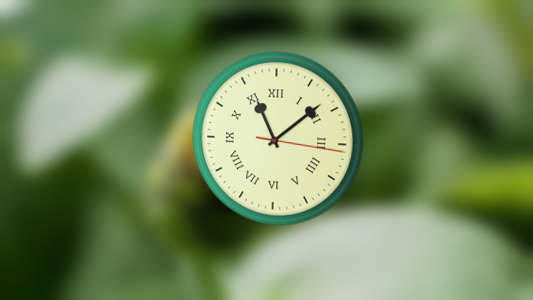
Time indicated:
{"hour": 11, "minute": 8, "second": 16}
